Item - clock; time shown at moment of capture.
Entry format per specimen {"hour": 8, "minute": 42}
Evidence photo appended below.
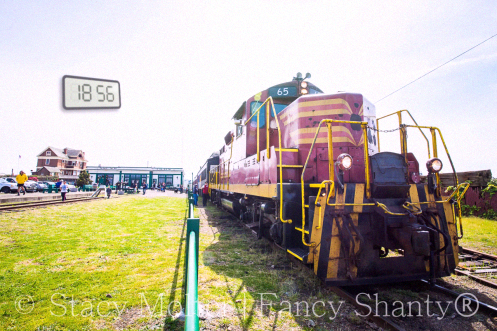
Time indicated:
{"hour": 18, "minute": 56}
